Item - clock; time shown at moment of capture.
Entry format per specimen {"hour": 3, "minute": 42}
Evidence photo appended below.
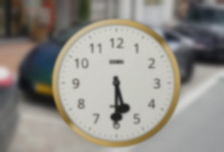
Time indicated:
{"hour": 5, "minute": 30}
